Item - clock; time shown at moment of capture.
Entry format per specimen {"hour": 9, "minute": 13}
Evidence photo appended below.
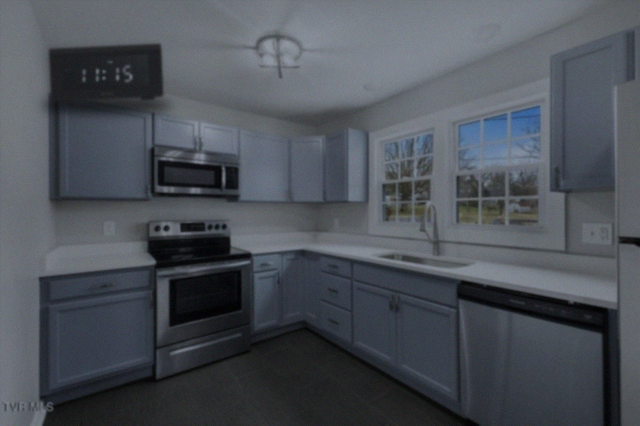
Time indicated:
{"hour": 11, "minute": 15}
